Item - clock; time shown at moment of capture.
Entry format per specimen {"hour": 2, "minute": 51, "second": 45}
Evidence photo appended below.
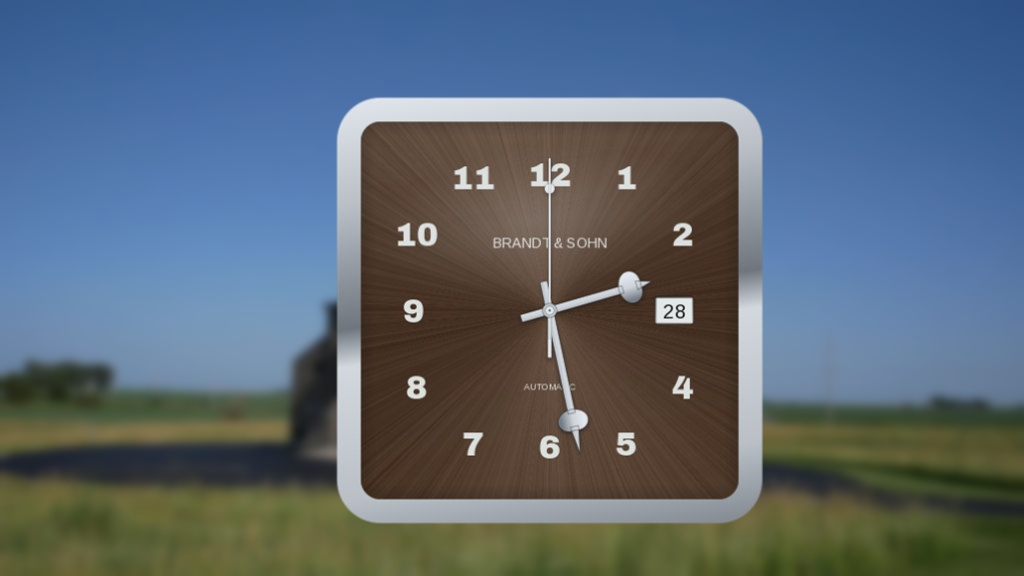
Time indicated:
{"hour": 2, "minute": 28, "second": 0}
